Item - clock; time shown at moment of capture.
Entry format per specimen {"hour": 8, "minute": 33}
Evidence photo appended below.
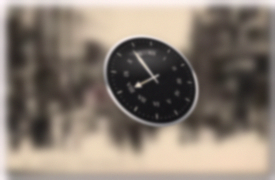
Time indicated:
{"hour": 7, "minute": 54}
